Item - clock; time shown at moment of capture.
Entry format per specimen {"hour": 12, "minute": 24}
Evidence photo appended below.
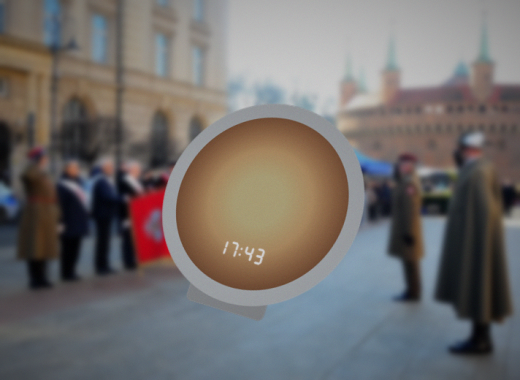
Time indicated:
{"hour": 17, "minute": 43}
